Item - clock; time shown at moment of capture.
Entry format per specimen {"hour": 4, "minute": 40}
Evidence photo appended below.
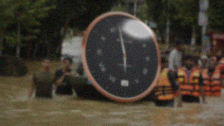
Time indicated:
{"hour": 5, "minute": 58}
